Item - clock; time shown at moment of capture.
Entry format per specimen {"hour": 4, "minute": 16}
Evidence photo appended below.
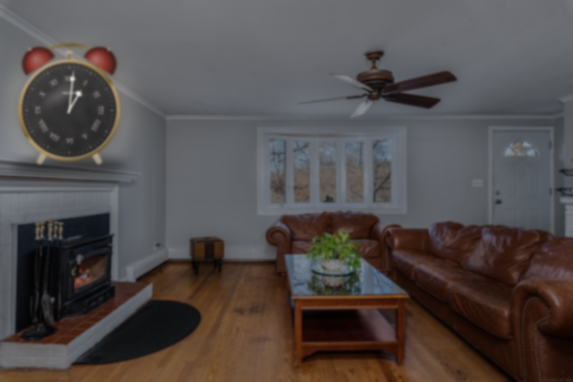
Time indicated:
{"hour": 1, "minute": 1}
